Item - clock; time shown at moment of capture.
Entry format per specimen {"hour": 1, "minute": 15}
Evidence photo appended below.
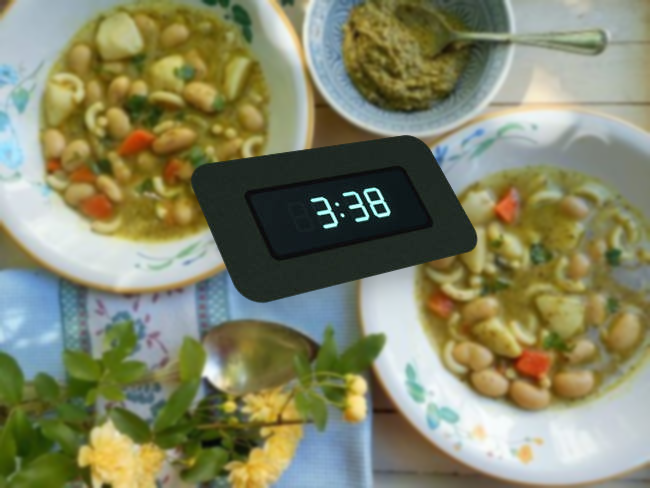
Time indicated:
{"hour": 3, "minute": 38}
